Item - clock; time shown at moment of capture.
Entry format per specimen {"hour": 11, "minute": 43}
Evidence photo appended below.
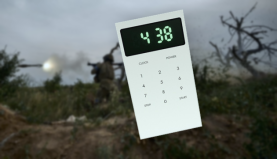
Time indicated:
{"hour": 4, "minute": 38}
